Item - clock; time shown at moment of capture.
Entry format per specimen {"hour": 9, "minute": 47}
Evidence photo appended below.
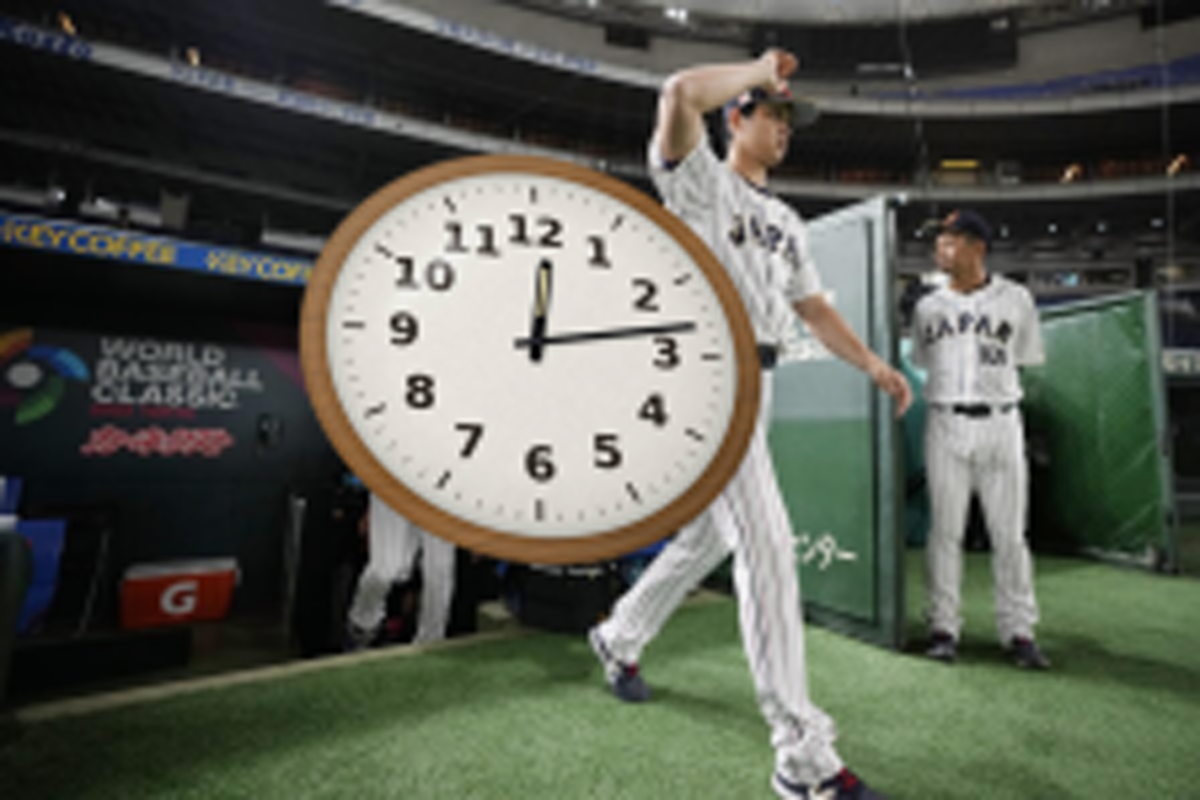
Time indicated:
{"hour": 12, "minute": 13}
